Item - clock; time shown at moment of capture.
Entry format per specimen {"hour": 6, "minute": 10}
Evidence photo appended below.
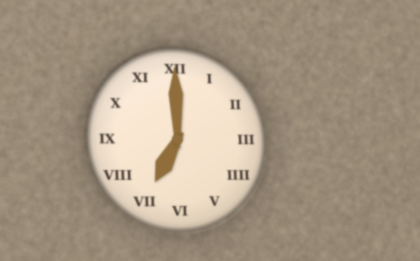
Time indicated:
{"hour": 7, "minute": 0}
